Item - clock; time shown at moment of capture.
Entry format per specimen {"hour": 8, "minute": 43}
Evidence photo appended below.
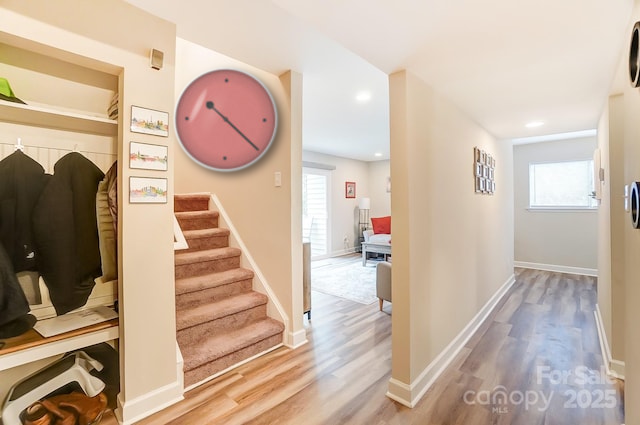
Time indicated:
{"hour": 10, "minute": 22}
